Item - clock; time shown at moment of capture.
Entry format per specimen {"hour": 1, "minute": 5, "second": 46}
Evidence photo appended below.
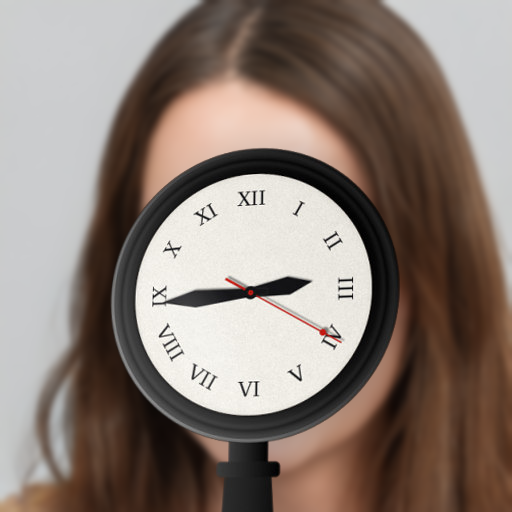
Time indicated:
{"hour": 2, "minute": 44, "second": 20}
